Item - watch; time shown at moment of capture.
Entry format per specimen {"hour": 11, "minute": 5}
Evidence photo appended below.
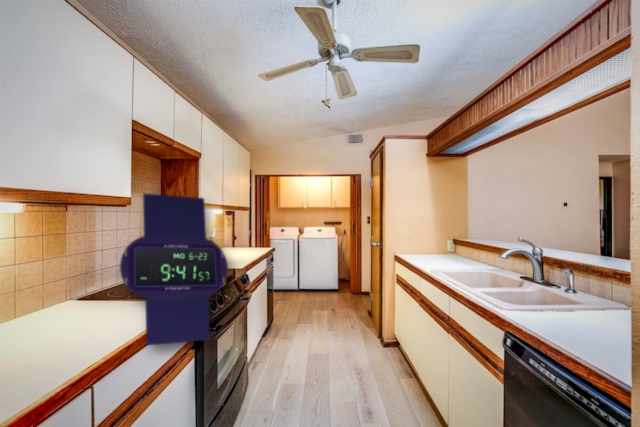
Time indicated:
{"hour": 9, "minute": 41}
